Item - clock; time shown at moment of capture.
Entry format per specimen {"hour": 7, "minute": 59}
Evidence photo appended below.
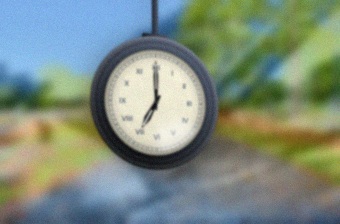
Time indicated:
{"hour": 7, "minute": 0}
